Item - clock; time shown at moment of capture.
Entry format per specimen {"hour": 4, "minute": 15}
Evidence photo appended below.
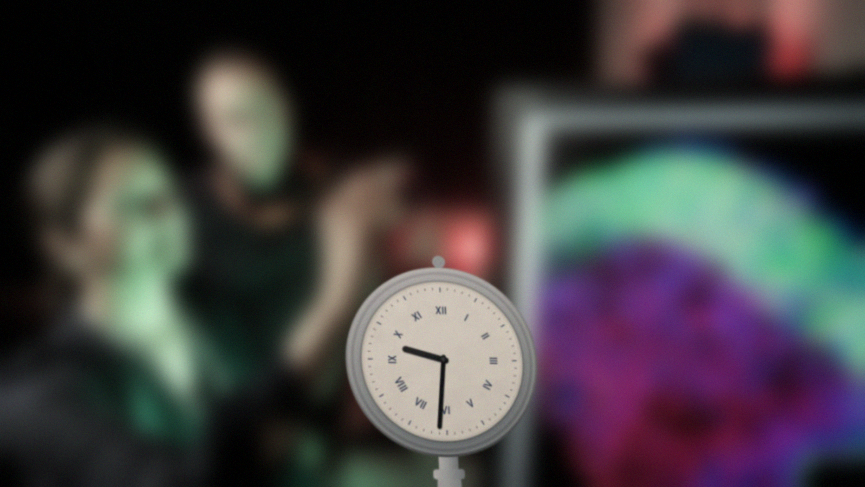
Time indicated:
{"hour": 9, "minute": 31}
